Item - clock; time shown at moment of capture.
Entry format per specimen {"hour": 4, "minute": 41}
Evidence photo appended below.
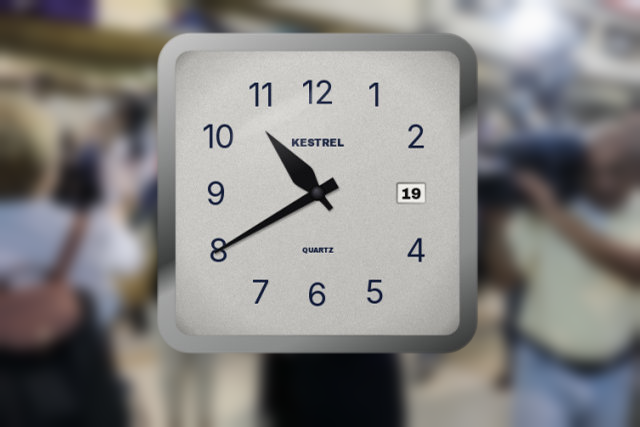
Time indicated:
{"hour": 10, "minute": 40}
